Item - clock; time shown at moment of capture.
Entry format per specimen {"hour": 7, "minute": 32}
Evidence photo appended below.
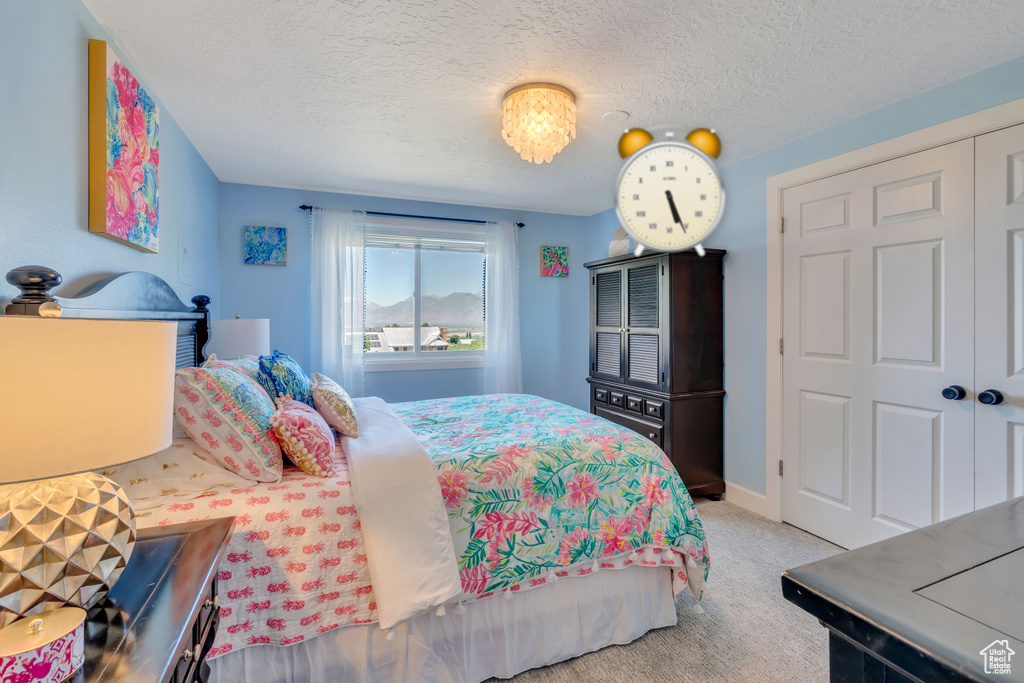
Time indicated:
{"hour": 5, "minute": 26}
